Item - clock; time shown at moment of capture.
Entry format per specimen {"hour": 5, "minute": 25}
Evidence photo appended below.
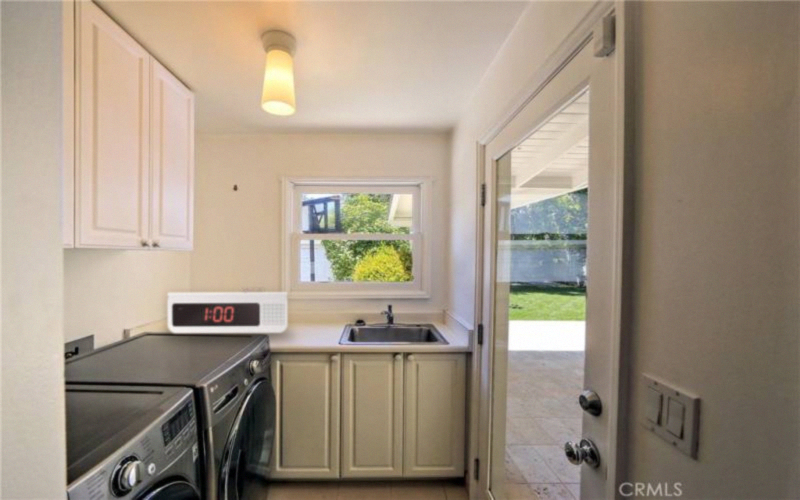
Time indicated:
{"hour": 1, "minute": 0}
